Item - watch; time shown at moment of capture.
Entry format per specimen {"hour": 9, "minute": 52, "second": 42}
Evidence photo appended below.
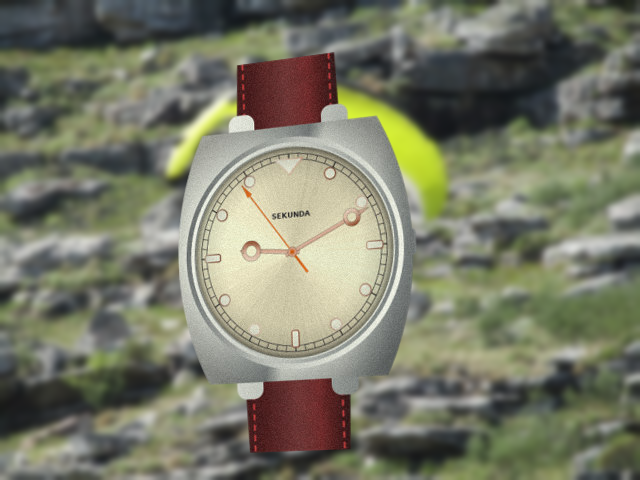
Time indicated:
{"hour": 9, "minute": 10, "second": 54}
